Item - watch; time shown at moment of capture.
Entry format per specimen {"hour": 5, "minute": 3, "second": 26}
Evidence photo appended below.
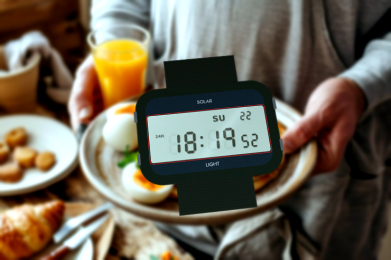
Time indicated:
{"hour": 18, "minute": 19, "second": 52}
